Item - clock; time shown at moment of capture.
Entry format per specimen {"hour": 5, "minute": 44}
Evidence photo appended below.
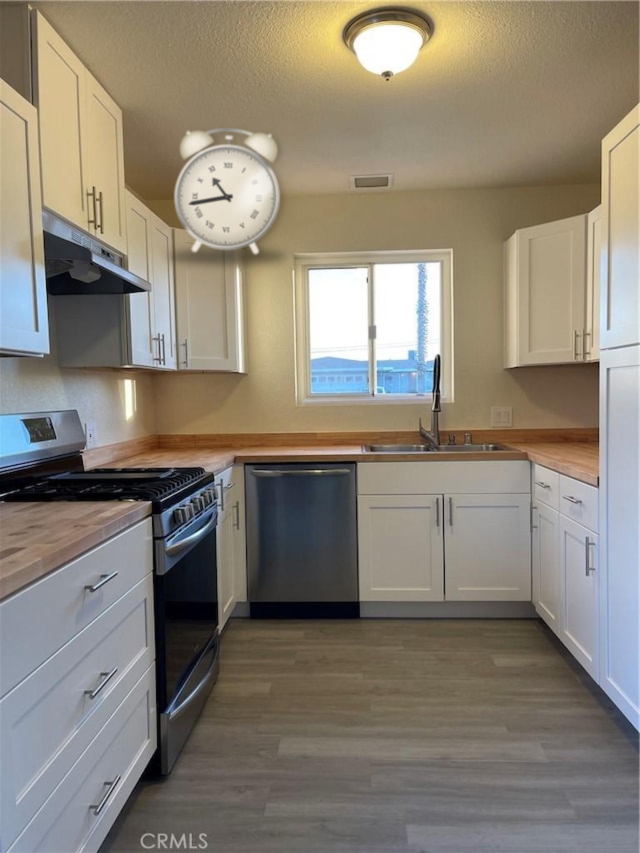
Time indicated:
{"hour": 10, "minute": 43}
